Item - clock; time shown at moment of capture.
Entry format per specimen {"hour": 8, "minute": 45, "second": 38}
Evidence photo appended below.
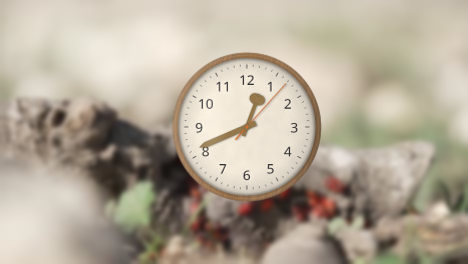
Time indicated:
{"hour": 12, "minute": 41, "second": 7}
